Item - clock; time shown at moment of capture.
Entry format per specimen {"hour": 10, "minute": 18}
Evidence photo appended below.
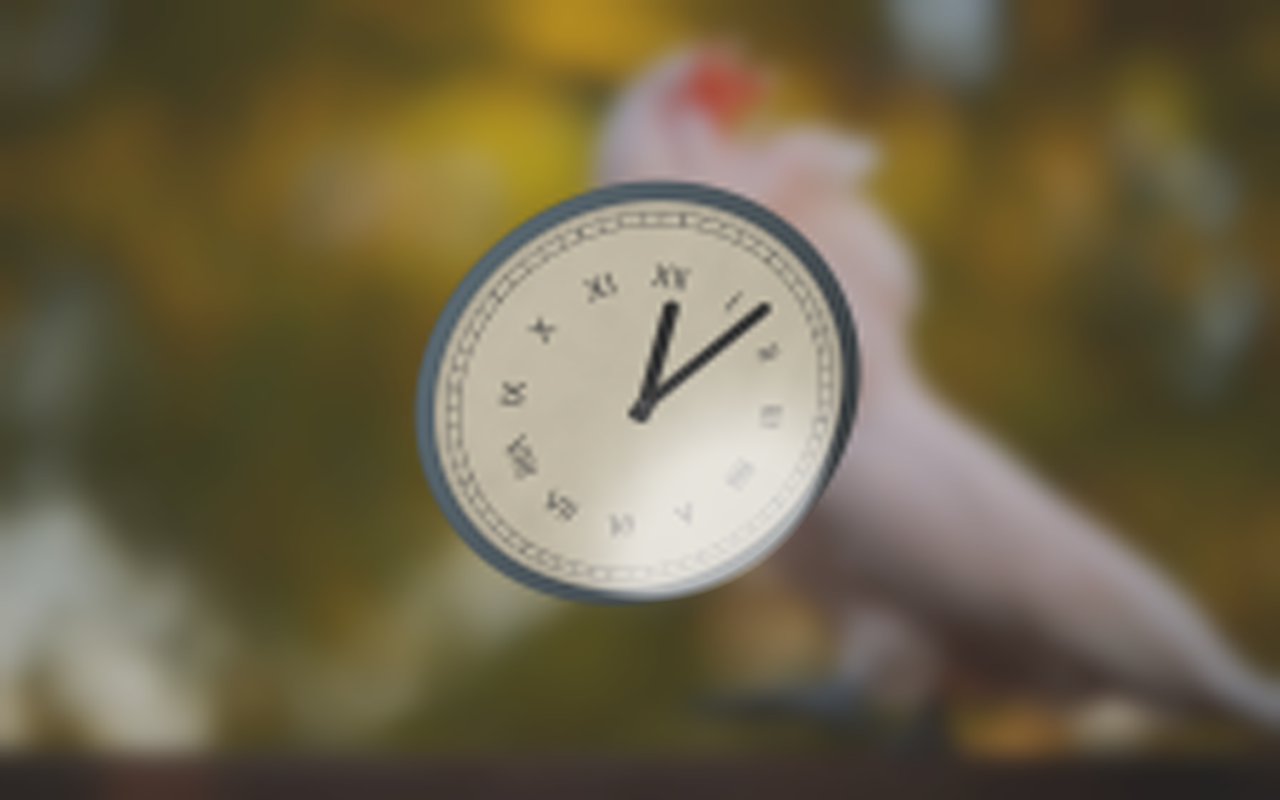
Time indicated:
{"hour": 12, "minute": 7}
